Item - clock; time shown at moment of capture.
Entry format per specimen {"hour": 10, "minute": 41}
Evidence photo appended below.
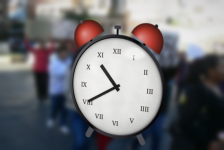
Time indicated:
{"hour": 10, "minute": 40}
